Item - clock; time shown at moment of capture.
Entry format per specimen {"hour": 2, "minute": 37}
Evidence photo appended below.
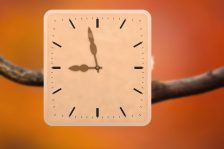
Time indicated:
{"hour": 8, "minute": 58}
